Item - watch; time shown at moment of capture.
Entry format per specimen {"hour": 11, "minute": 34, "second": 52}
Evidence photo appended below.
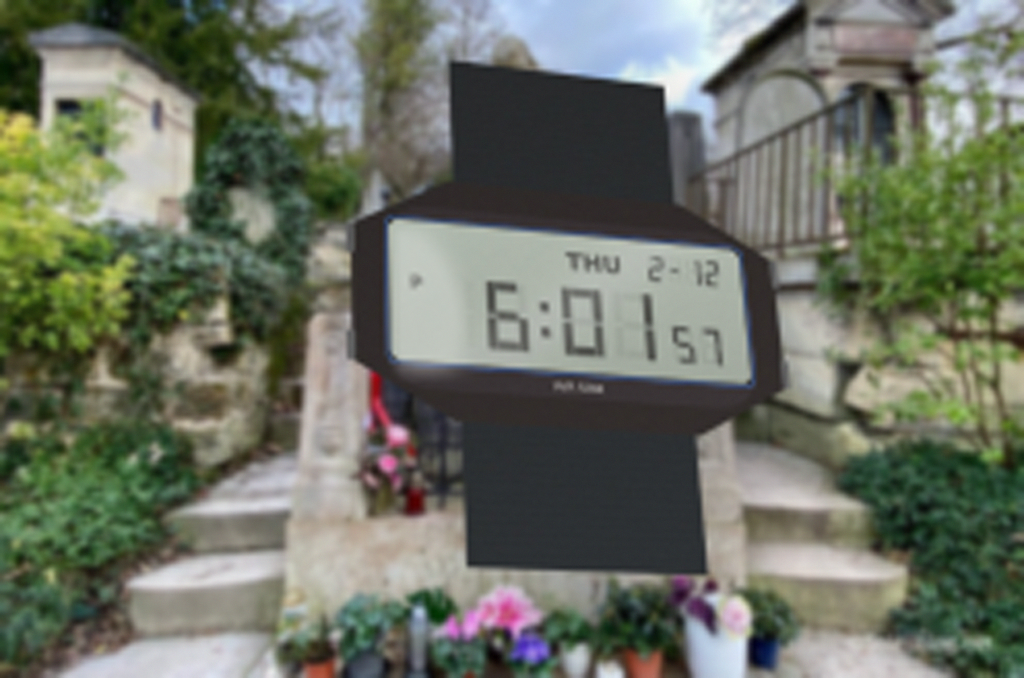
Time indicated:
{"hour": 6, "minute": 1, "second": 57}
